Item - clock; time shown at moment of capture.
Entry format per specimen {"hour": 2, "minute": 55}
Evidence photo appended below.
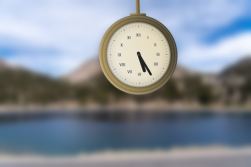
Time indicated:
{"hour": 5, "minute": 25}
